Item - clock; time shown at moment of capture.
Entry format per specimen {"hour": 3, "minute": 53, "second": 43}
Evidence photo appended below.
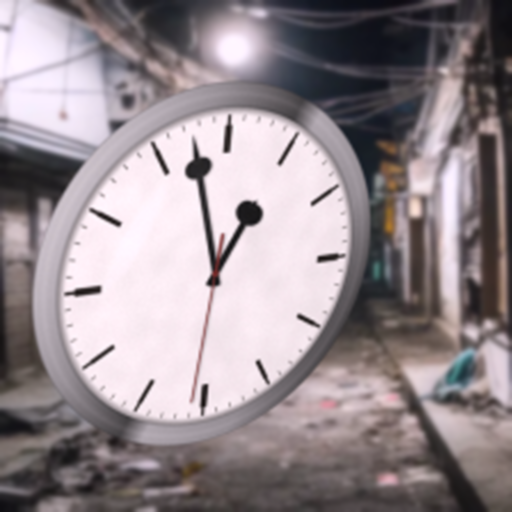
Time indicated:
{"hour": 12, "minute": 57, "second": 31}
